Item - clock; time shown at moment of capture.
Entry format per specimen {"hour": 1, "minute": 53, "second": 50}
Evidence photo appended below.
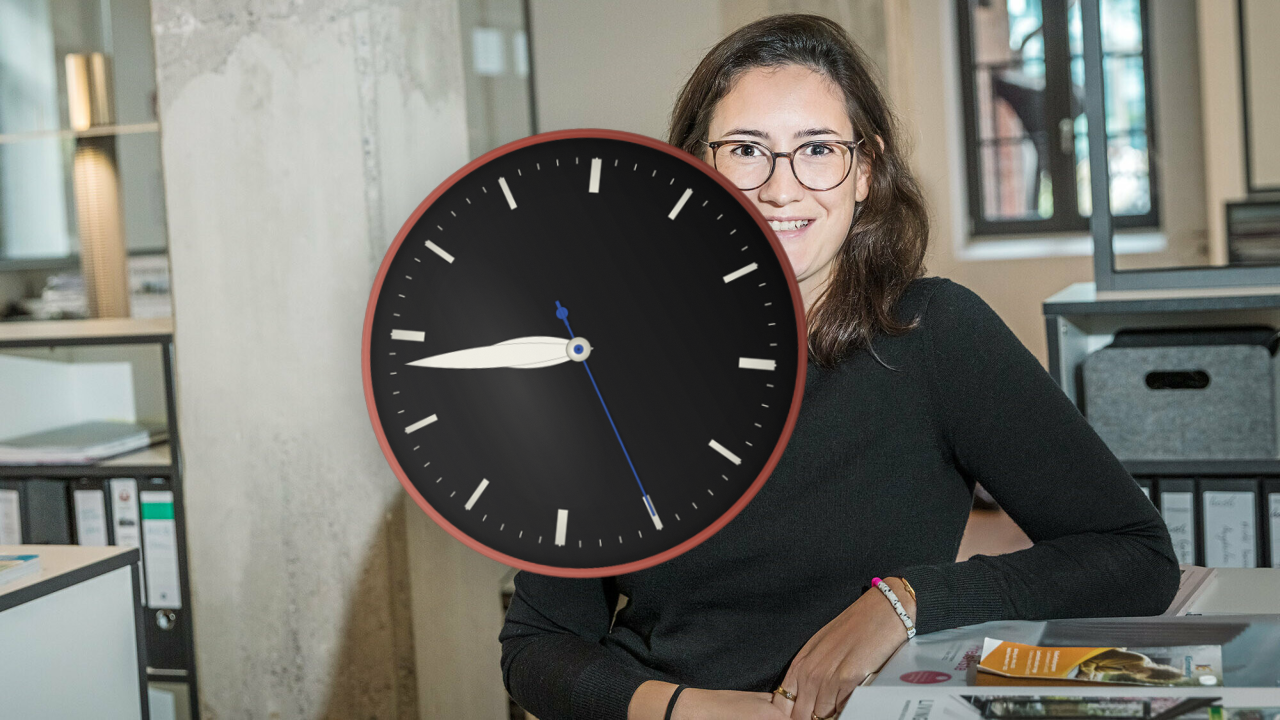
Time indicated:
{"hour": 8, "minute": 43, "second": 25}
